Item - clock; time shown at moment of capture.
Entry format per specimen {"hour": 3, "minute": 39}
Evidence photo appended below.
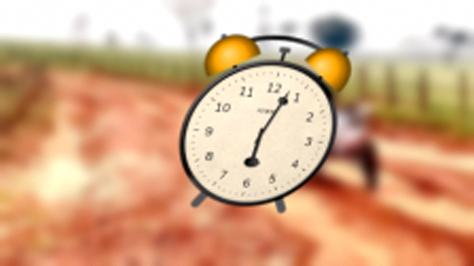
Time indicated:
{"hour": 6, "minute": 3}
